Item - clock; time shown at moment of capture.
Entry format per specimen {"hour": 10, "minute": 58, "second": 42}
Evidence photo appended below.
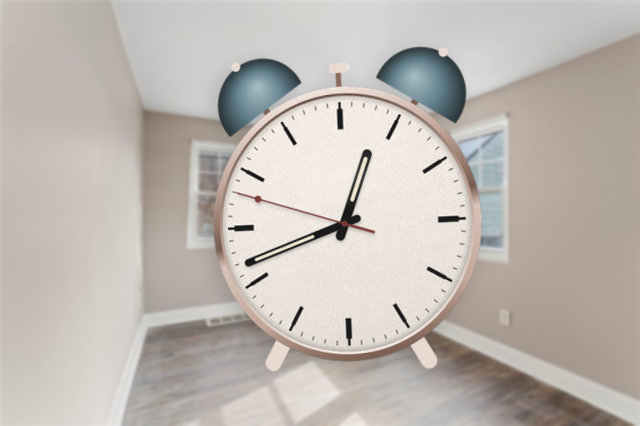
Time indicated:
{"hour": 12, "minute": 41, "second": 48}
